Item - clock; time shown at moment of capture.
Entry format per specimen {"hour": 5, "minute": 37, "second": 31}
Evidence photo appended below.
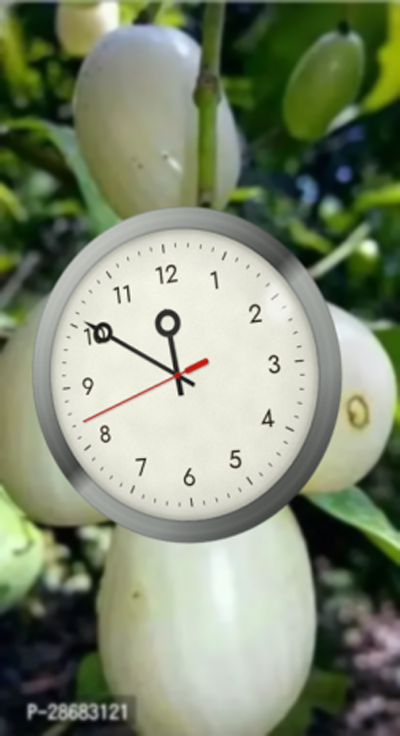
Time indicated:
{"hour": 11, "minute": 50, "second": 42}
